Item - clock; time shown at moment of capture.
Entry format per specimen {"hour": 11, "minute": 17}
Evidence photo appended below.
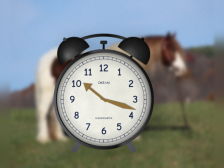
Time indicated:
{"hour": 10, "minute": 18}
